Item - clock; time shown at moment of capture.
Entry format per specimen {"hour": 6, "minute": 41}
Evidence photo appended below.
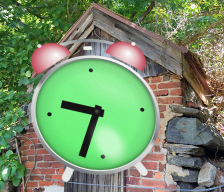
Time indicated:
{"hour": 9, "minute": 34}
